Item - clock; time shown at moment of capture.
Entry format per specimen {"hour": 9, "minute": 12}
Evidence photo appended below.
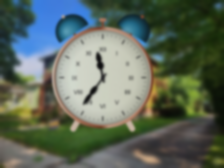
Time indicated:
{"hour": 11, "minute": 36}
